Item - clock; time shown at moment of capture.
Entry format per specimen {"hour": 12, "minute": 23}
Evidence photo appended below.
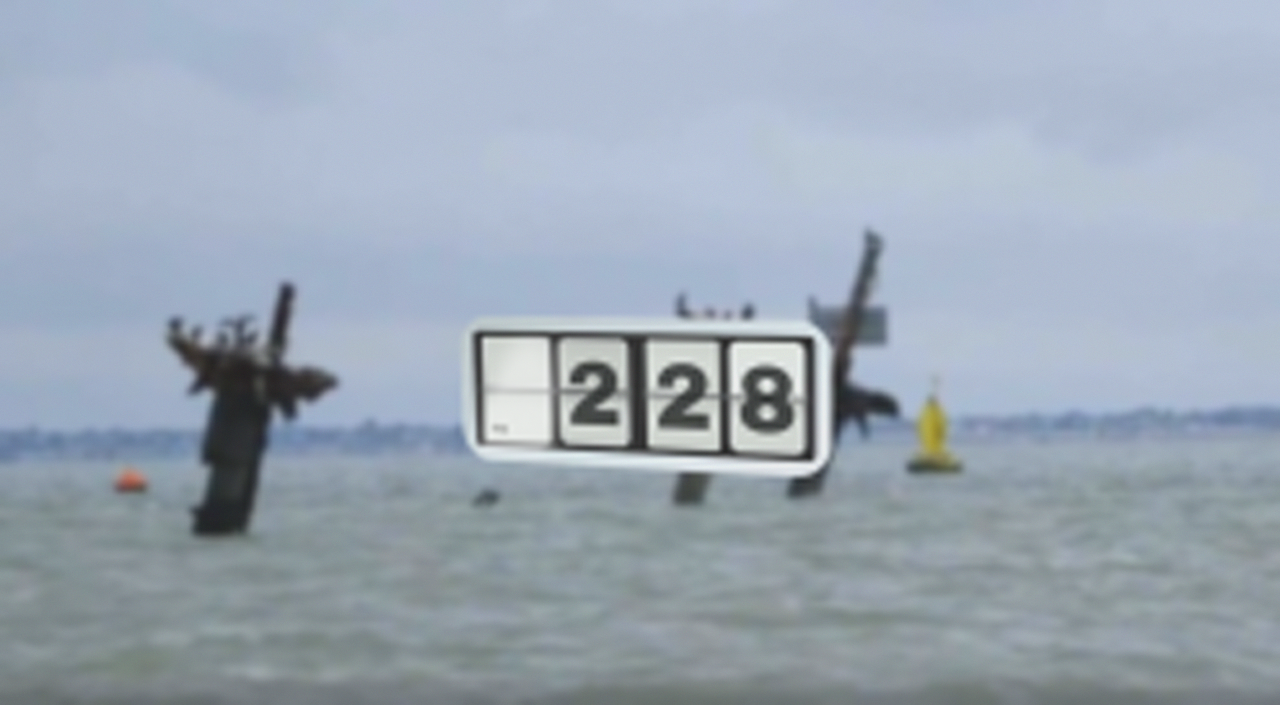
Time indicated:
{"hour": 2, "minute": 28}
